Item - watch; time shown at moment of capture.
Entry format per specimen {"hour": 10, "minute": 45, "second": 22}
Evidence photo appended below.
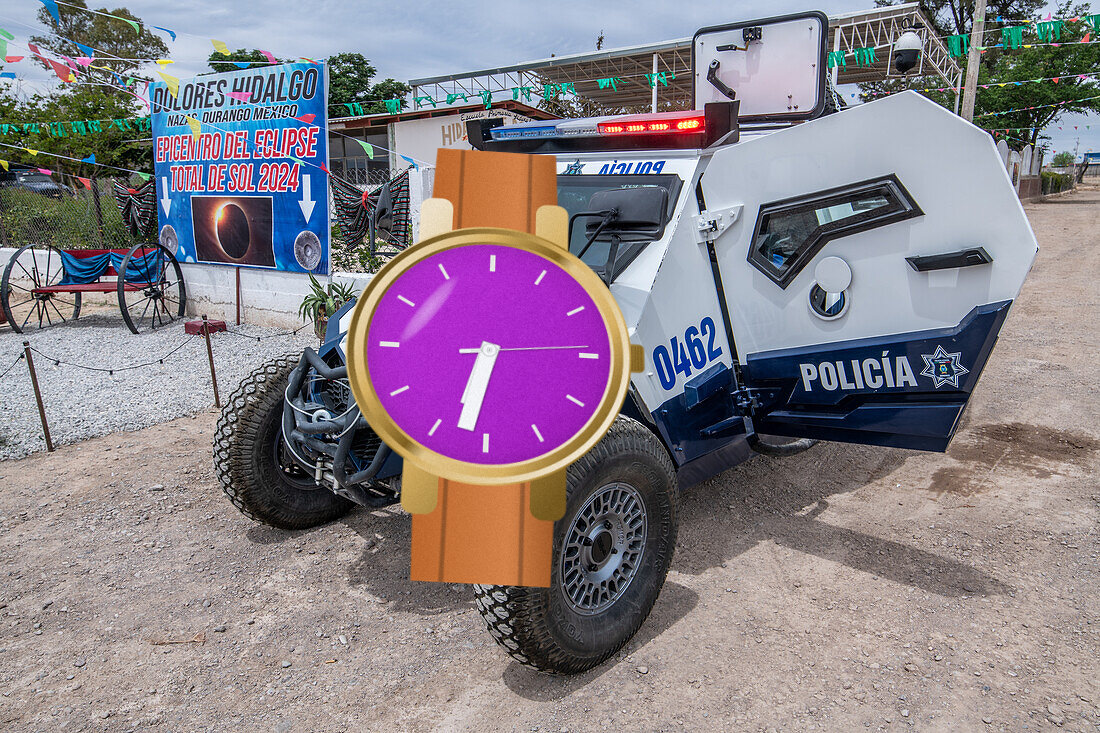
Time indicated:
{"hour": 6, "minute": 32, "second": 14}
